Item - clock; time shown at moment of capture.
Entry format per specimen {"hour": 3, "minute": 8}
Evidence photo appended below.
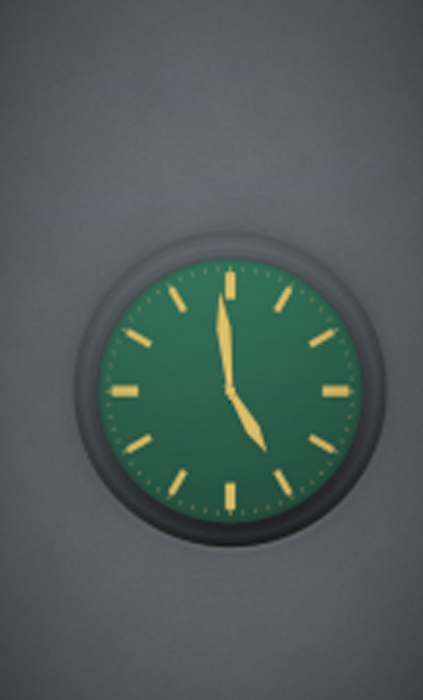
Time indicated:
{"hour": 4, "minute": 59}
